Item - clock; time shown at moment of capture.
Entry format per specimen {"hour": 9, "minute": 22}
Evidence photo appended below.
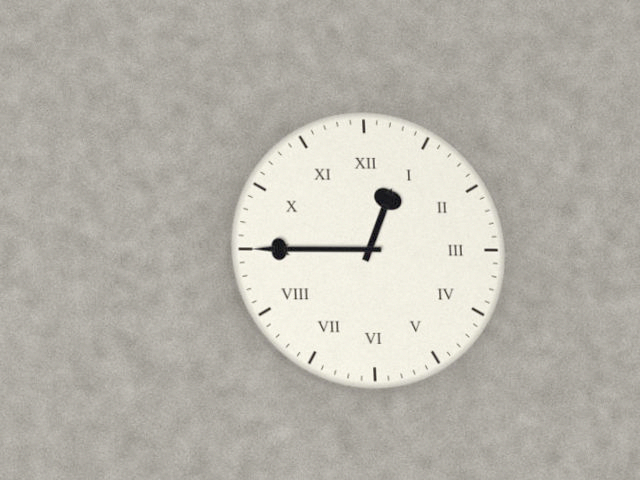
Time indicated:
{"hour": 12, "minute": 45}
